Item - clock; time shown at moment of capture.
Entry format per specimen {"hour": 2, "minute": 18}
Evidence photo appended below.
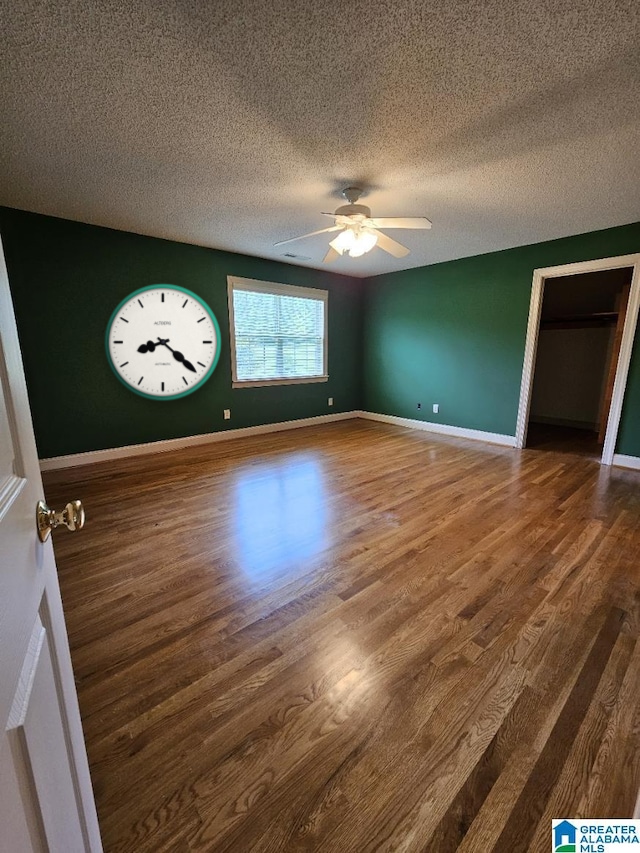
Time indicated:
{"hour": 8, "minute": 22}
